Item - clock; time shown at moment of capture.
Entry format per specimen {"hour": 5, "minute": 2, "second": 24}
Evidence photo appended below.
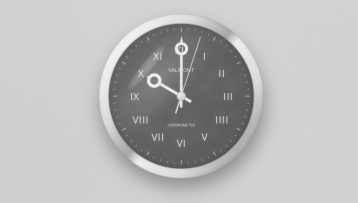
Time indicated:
{"hour": 10, "minute": 0, "second": 3}
